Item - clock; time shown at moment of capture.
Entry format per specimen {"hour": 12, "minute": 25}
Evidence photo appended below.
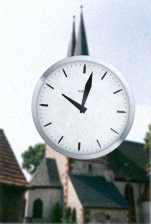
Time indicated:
{"hour": 10, "minute": 2}
